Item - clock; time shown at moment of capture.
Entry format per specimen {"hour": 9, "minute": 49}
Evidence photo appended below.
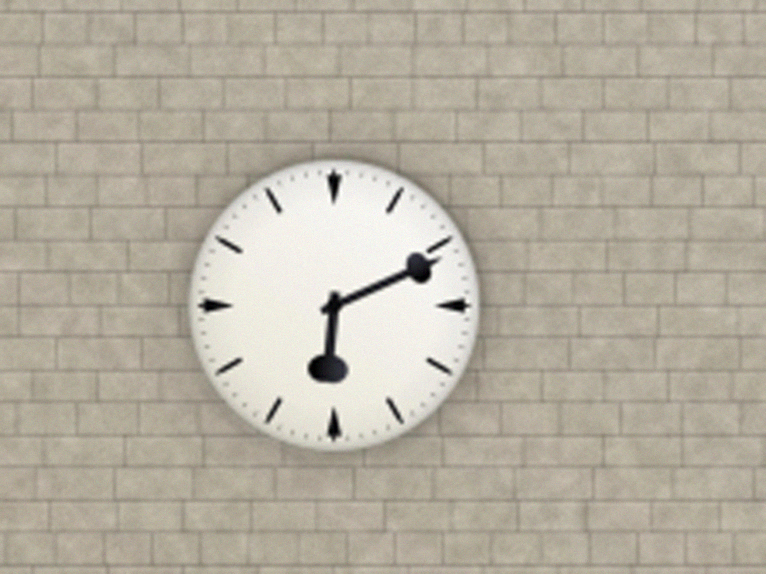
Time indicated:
{"hour": 6, "minute": 11}
